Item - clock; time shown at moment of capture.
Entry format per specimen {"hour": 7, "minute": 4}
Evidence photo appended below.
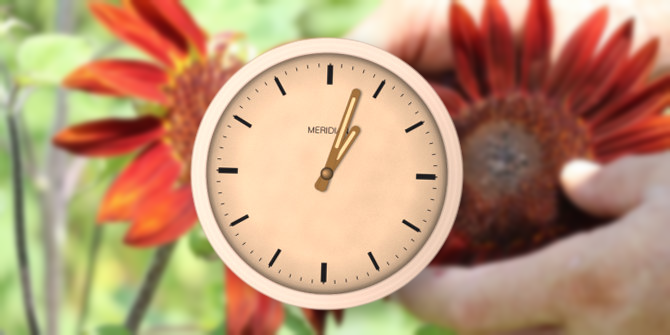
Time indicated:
{"hour": 1, "minute": 3}
